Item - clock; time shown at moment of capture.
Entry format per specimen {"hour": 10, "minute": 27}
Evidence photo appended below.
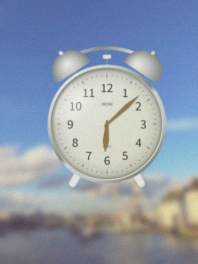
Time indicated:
{"hour": 6, "minute": 8}
